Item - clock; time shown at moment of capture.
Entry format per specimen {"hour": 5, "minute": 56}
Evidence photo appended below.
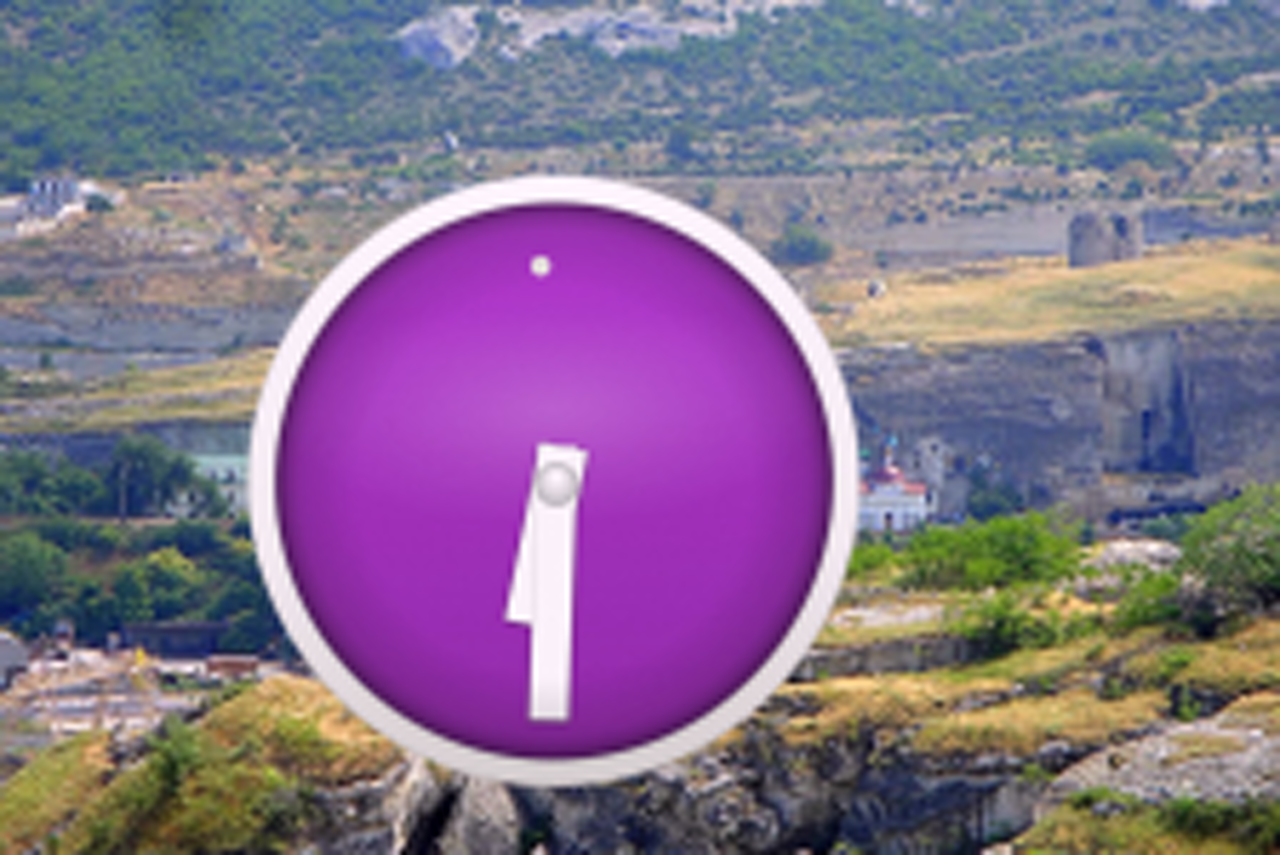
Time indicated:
{"hour": 6, "minute": 31}
